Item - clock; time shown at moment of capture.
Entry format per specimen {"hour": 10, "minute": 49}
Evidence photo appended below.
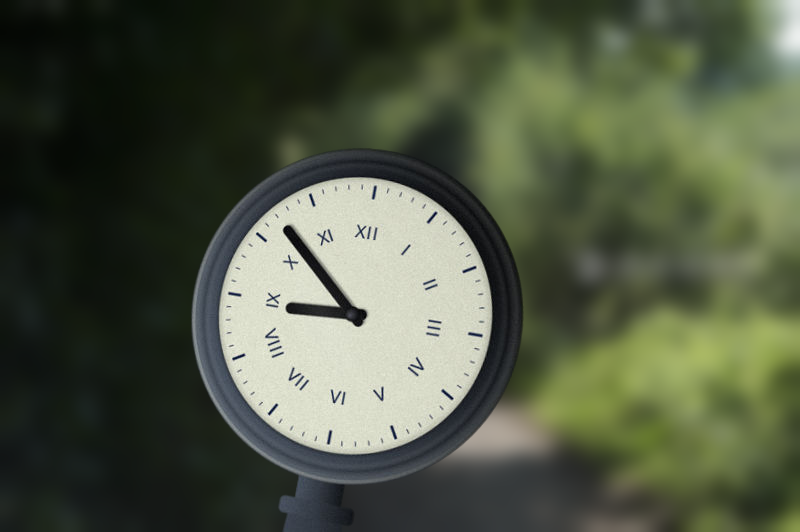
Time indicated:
{"hour": 8, "minute": 52}
